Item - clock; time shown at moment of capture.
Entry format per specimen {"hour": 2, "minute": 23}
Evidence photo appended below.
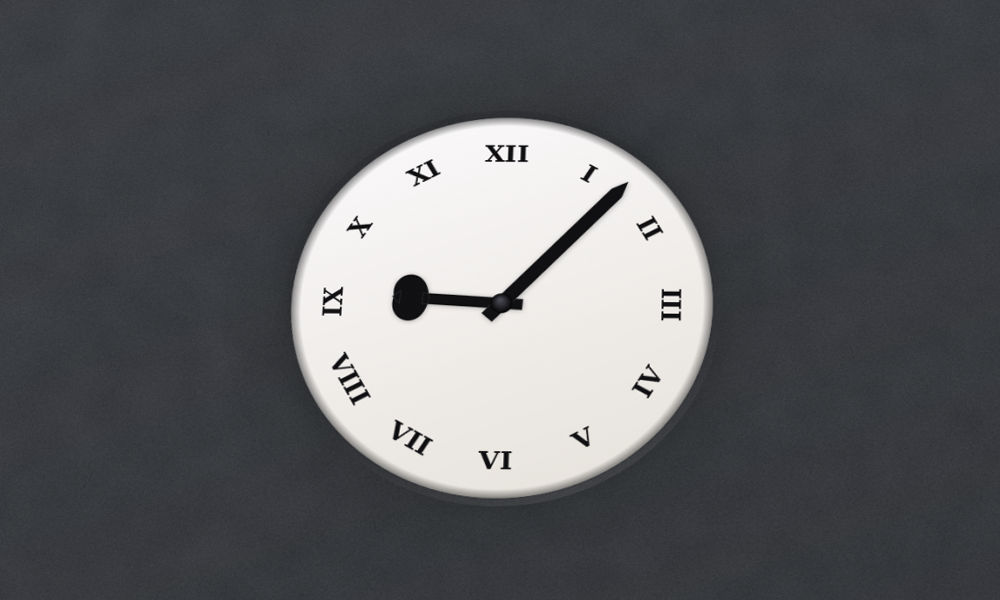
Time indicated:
{"hour": 9, "minute": 7}
